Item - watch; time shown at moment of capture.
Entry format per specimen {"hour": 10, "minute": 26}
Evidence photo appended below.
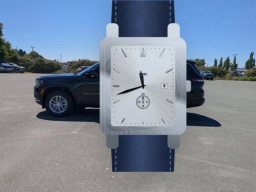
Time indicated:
{"hour": 11, "minute": 42}
